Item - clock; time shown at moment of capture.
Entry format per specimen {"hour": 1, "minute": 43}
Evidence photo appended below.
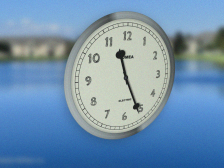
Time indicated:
{"hour": 11, "minute": 26}
